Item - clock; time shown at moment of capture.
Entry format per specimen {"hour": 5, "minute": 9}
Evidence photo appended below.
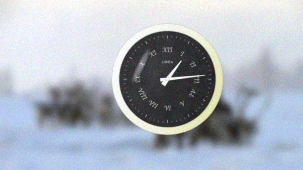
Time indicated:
{"hour": 1, "minute": 14}
